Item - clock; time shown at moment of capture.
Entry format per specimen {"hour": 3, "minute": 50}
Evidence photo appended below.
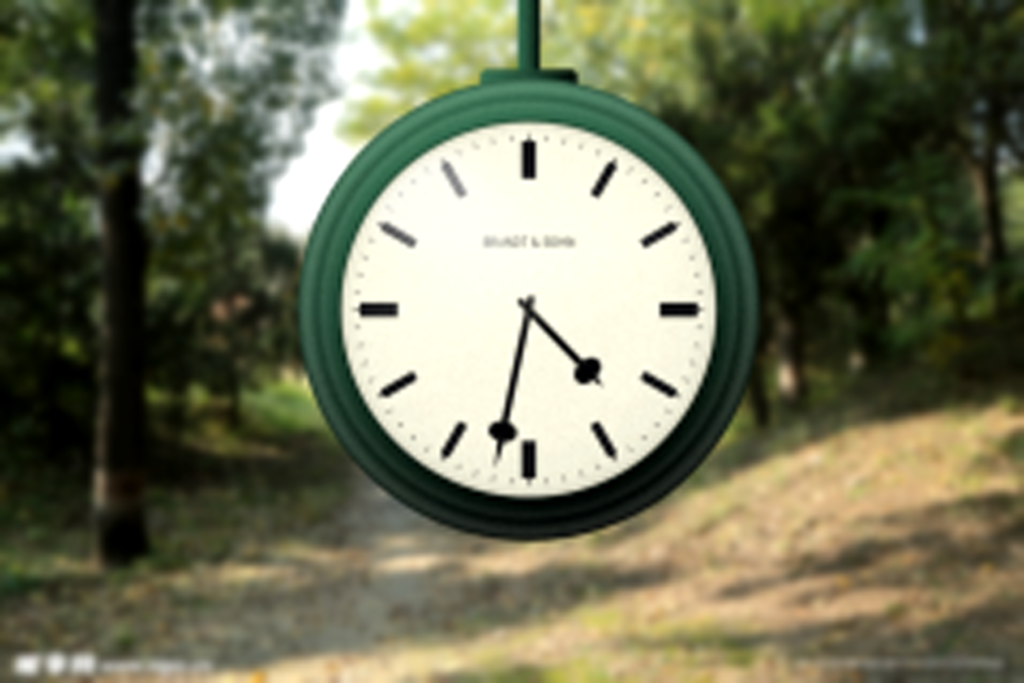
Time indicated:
{"hour": 4, "minute": 32}
